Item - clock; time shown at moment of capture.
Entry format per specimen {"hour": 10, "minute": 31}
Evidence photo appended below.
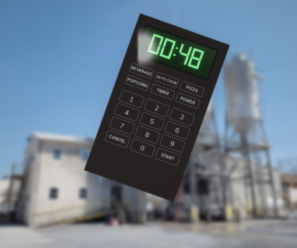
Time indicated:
{"hour": 0, "minute": 48}
